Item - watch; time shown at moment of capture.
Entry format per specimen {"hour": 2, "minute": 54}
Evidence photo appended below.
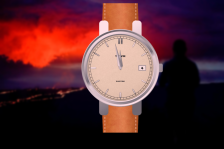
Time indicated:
{"hour": 11, "minute": 58}
